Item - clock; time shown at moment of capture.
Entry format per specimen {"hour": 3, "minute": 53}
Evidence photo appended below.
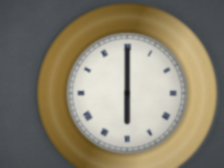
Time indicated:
{"hour": 6, "minute": 0}
